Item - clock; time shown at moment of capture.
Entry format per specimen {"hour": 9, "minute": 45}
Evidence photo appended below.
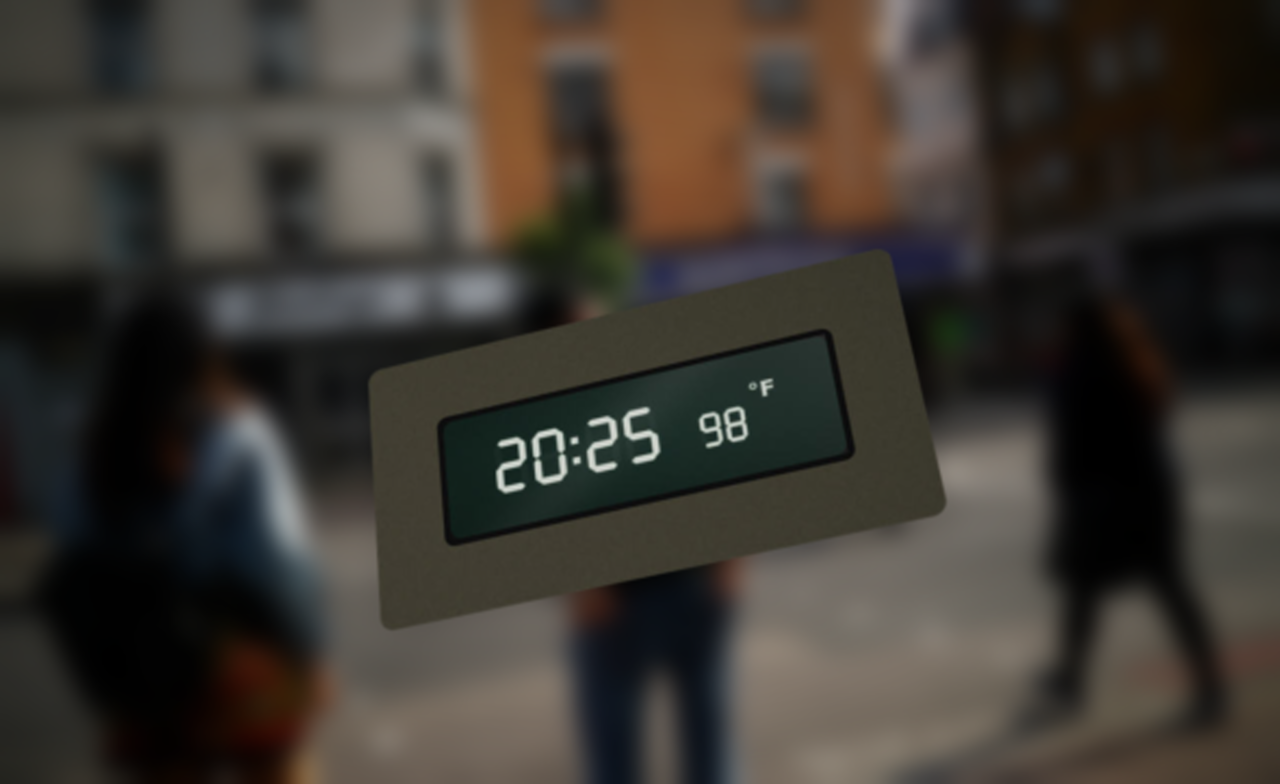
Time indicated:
{"hour": 20, "minute": 25}
